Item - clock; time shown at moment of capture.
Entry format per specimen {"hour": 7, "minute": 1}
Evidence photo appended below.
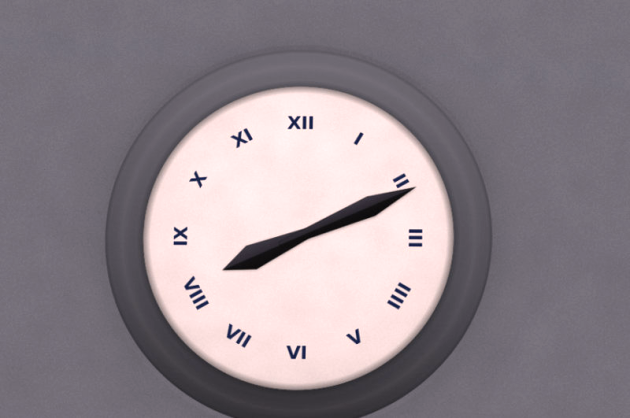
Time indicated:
{"hour": 8, "minute": 11}
